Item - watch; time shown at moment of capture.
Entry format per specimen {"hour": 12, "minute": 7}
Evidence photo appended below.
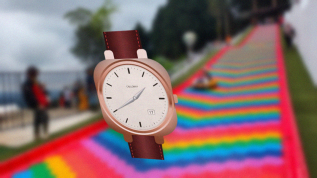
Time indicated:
{"hour": 1, "minute": 40}
